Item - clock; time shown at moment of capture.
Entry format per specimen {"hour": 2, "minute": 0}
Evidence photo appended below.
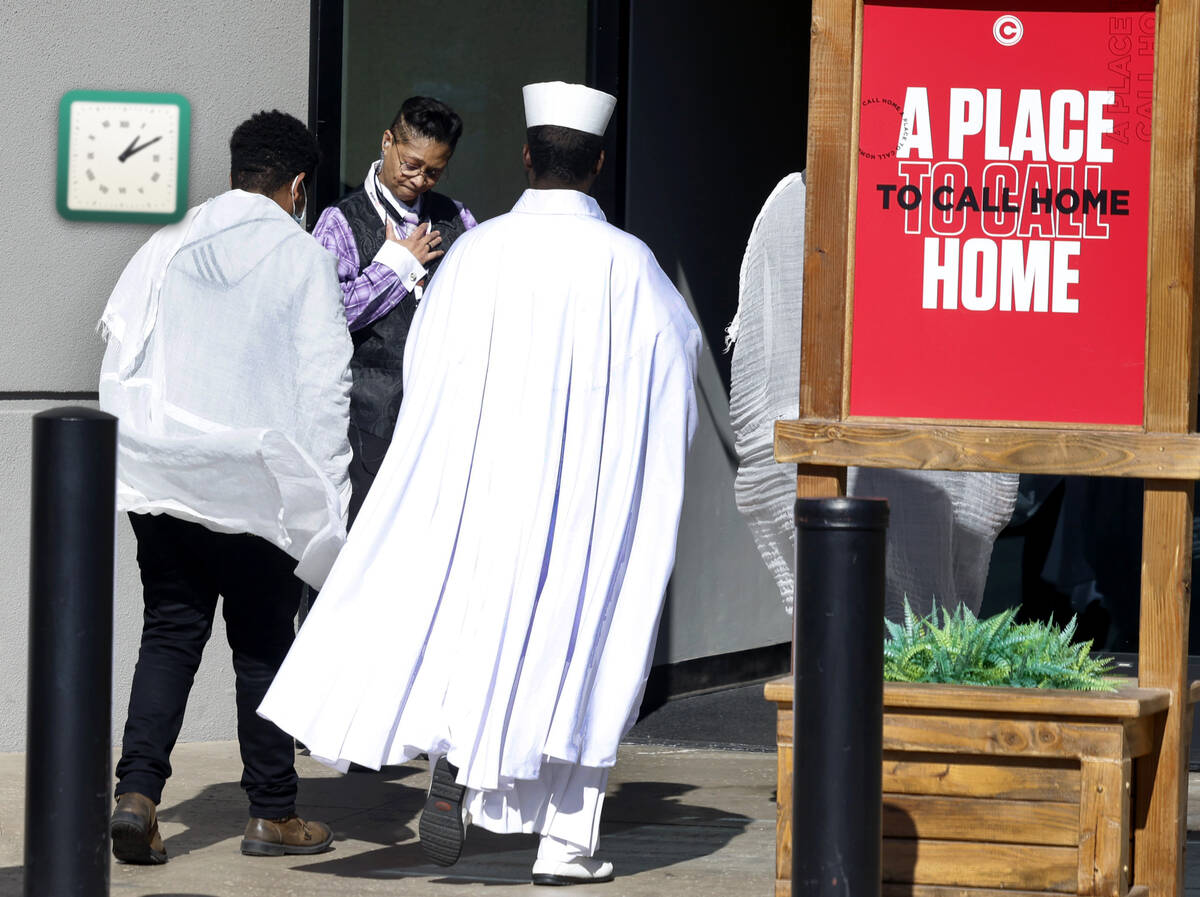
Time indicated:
{"hour": 1, "minute": 10}
